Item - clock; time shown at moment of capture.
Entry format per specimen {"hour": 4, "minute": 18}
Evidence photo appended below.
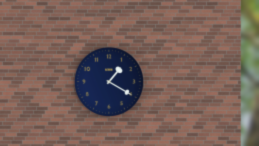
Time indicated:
{"hour": 1, "minute": 20}
